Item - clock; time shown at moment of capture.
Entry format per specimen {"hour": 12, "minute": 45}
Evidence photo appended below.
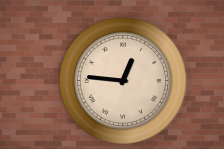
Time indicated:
{"hour": 12, "minute": 46}
